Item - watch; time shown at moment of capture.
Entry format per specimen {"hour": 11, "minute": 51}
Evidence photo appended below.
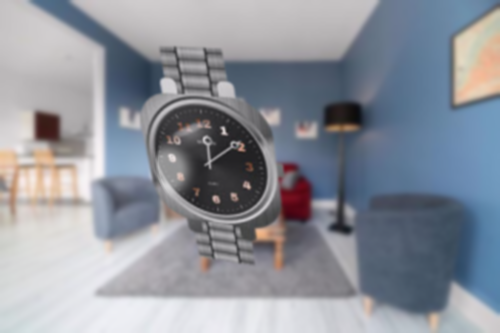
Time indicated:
{"hour": 12, "minute": 9}
